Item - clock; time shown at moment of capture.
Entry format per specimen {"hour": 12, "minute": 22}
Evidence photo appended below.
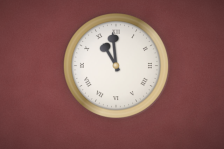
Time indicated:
{"hour": 10, "minute": 59}
